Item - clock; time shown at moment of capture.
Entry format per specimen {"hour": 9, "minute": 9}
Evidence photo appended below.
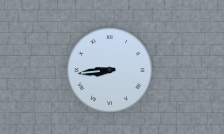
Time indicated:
{"hour": 8, "minute": 44}
